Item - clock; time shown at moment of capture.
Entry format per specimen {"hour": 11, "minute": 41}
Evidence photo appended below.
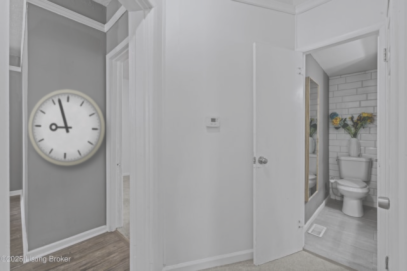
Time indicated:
{"hour": 8, "minute": 57}
